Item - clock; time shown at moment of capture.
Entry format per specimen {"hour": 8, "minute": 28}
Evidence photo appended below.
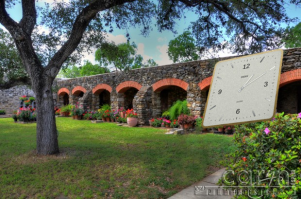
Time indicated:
{"hour": 1, "minute": 10}
